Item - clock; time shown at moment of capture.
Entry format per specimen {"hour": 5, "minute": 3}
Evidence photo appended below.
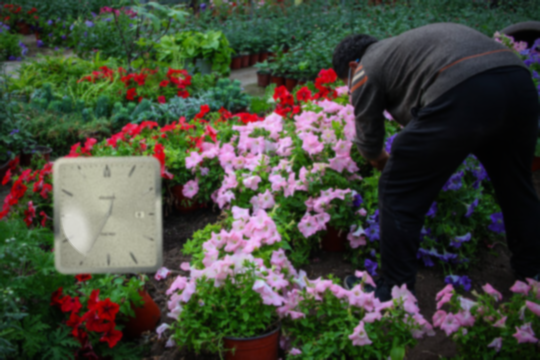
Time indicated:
{"hour": 12, "minute": 35}
